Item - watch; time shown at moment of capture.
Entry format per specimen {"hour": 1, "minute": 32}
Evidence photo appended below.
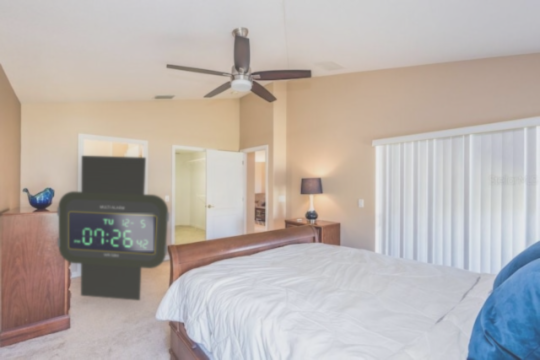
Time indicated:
{"hour": 7, "minute": 26}
